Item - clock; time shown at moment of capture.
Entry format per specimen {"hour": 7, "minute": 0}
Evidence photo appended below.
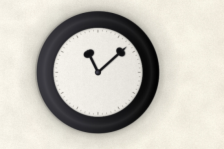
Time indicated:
{"hour": 11, "minute": 8}
